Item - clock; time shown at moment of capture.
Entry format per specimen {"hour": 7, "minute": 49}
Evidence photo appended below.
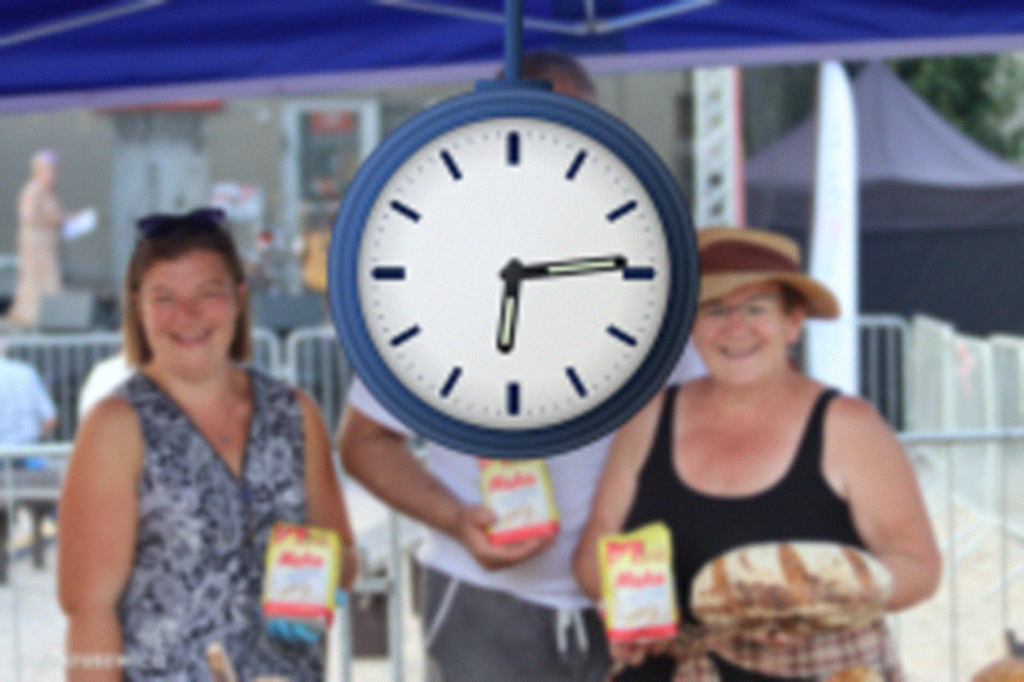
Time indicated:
{"hour": 6, "minute": 14}
